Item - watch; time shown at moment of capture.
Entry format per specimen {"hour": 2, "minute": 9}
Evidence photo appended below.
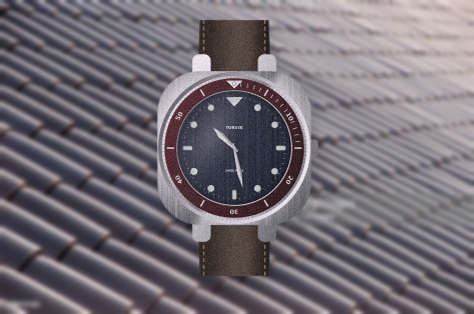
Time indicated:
{"hour": 10, "minute": 28}
